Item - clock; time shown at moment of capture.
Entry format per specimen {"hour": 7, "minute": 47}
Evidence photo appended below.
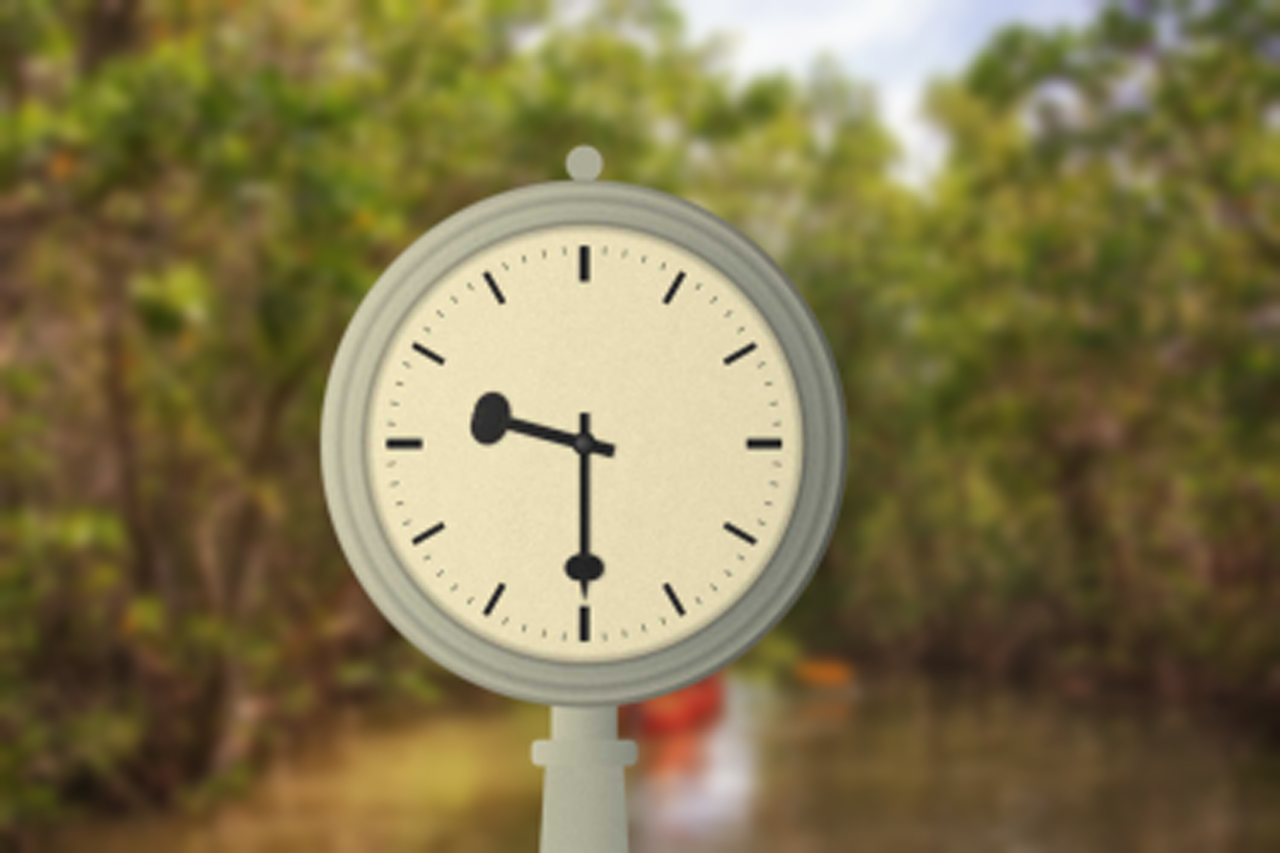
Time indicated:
{"hour": 9, "minute": 30}
